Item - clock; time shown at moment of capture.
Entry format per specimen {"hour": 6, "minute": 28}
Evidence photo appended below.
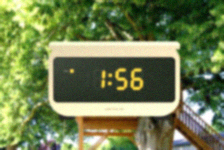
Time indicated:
{"hour": 1, "minute": 56}
